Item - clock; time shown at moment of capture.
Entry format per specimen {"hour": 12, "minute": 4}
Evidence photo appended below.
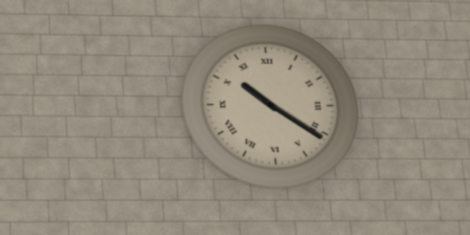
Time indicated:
{"hour": 10, "minute": 21}
